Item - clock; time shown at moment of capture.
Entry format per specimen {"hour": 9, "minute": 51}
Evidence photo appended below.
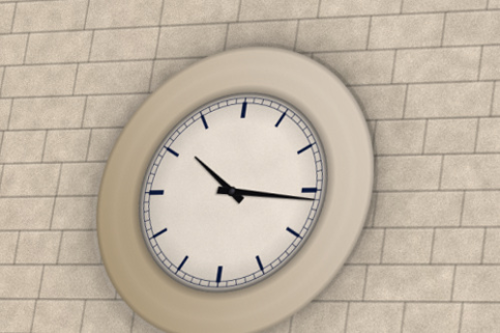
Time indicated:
{"hour": 10, "minute": 16}
